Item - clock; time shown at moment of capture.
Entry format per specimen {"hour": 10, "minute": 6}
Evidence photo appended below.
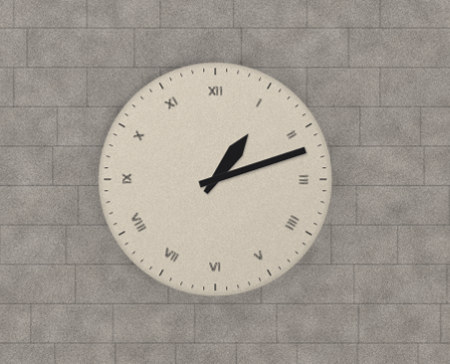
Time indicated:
{"hour": 1, "minute": 12}
